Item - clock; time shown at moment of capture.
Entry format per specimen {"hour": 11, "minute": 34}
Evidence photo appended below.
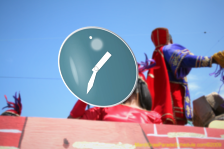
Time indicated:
{"hour": 1, "minute": 35}
